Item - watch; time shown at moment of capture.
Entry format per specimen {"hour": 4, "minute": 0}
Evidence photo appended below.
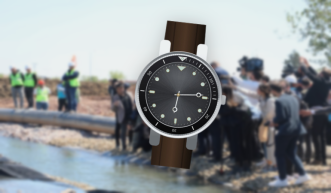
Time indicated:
{"hour": 6, "minute": 14}
